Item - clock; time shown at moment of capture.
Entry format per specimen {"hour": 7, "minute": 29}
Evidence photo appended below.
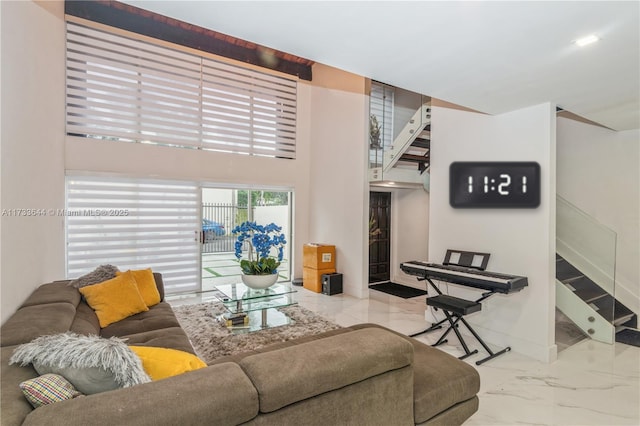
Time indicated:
{"hour": 11, "minute": 21}
